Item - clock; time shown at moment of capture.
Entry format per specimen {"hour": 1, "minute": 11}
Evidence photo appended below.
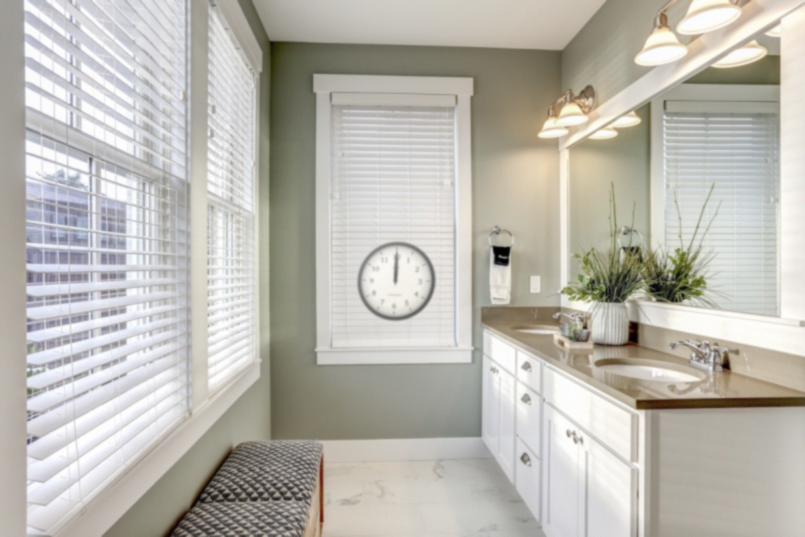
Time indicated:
{"hour": 12, "minute": 0}
